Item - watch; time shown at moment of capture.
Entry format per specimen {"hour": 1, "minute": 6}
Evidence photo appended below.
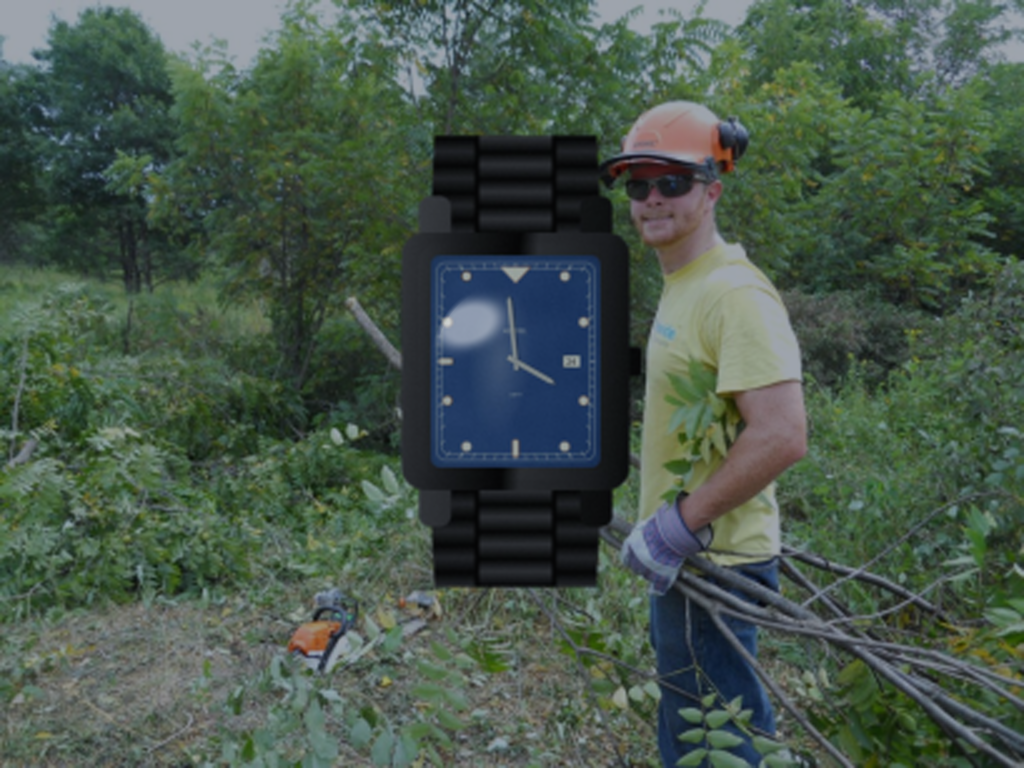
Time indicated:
{"hour": 3, "minute": 59}
